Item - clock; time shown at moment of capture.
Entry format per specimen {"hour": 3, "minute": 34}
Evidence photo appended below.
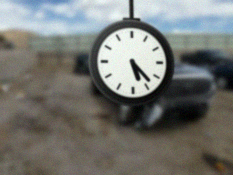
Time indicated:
{"hour": 5, "minute": 23}
